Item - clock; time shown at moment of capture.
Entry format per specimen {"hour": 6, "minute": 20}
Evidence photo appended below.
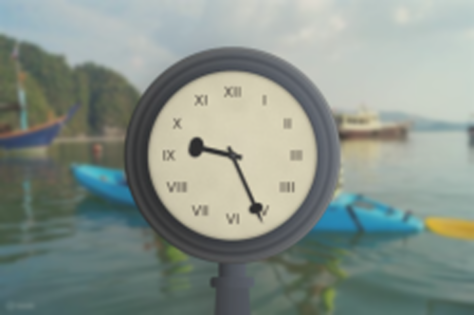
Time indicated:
{"hour": 9, "minute": 26}
